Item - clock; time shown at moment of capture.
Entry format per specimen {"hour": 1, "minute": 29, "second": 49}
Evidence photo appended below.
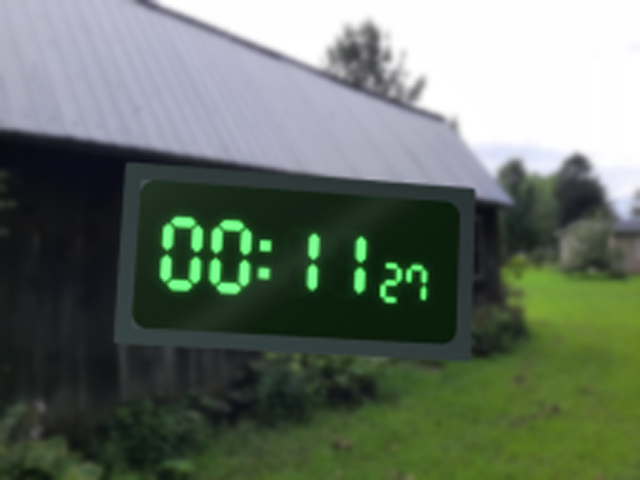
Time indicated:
{"hour": 0, "minute": 11, "second": 27}
